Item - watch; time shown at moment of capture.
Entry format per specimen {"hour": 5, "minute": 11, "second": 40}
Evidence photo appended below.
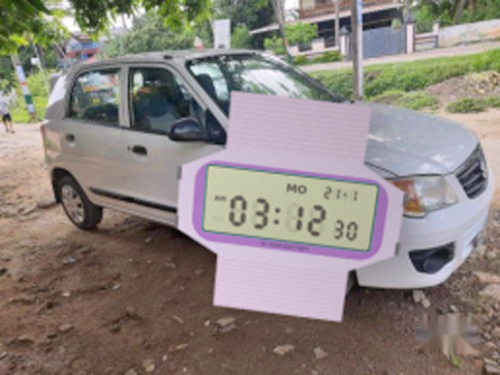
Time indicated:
{"hour": 3, "minute": 12, "second": 30}
